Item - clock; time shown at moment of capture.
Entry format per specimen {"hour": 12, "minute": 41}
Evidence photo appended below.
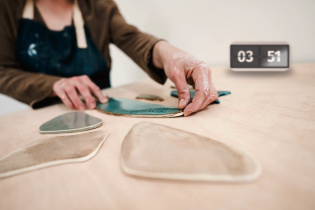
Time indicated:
{"hour": 3, "minute": 51}
